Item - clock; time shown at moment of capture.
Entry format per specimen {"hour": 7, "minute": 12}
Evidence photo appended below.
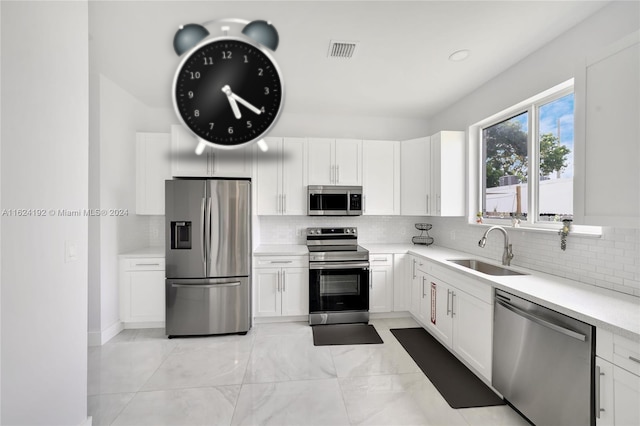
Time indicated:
{"hour": 5, "minute": 21}
